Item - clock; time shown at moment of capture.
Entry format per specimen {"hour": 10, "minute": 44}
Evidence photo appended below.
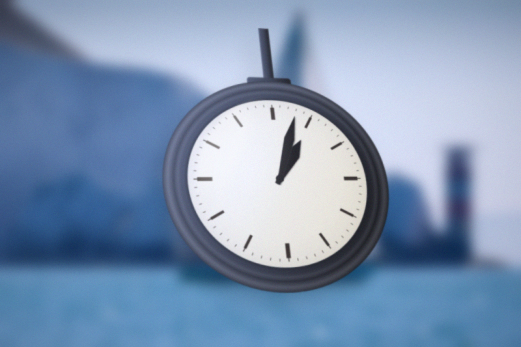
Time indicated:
{"hour": 1, "minute": 3}
